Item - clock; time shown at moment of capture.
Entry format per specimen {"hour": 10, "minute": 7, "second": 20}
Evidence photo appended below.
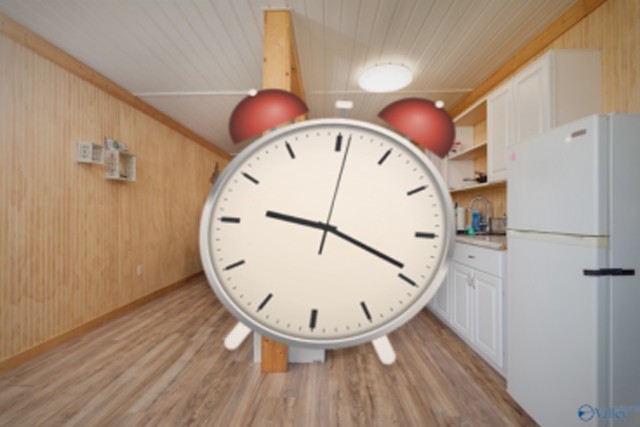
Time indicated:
{"hour": 9, "minute": 19, "second": 1}
